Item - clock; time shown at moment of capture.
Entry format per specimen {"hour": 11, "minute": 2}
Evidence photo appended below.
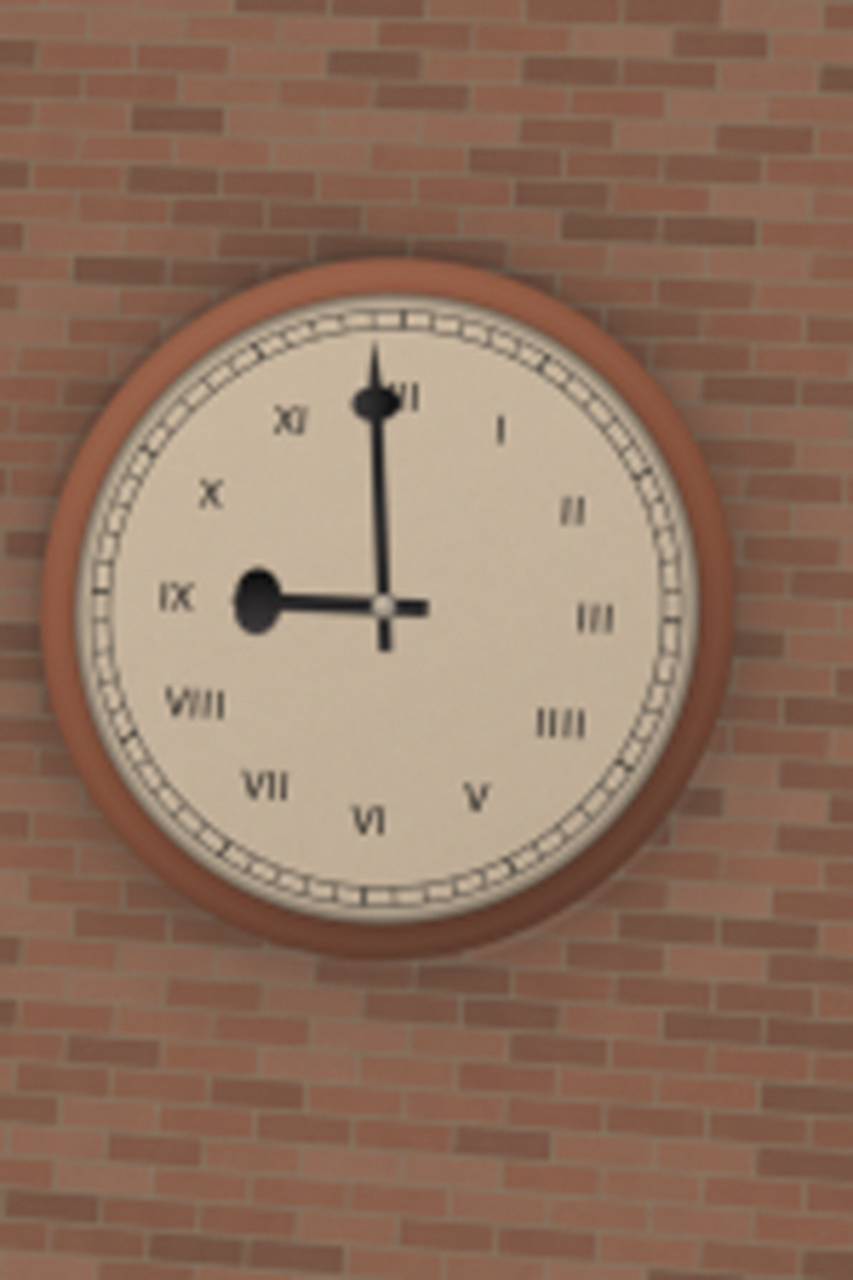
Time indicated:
{"hour": 8, "minute": 59}
